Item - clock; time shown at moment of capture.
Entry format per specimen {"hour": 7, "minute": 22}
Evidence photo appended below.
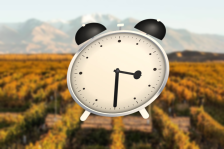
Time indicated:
{"hour": 3, "minute": 30}
